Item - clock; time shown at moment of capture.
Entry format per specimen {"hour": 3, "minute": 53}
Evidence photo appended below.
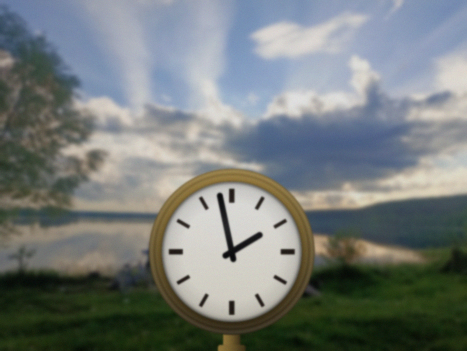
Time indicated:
{"hour": 1, "minute": 58}
